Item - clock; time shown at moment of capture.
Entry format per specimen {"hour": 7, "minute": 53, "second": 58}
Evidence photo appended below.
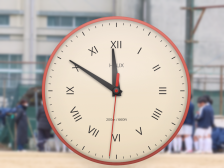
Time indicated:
{"hour": 11, "minute": 50, "second": 31}
